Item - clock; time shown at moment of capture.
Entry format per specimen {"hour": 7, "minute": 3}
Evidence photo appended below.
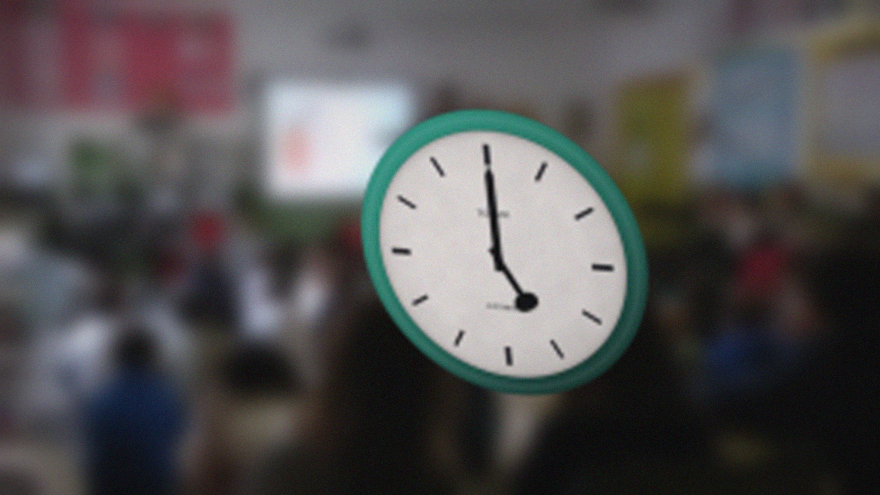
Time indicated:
{"hour": 5, "minute": 0}
